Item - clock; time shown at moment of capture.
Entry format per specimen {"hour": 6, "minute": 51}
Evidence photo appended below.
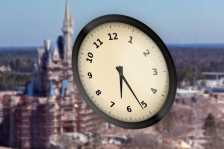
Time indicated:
{"hour": 6, "minute": 26}
